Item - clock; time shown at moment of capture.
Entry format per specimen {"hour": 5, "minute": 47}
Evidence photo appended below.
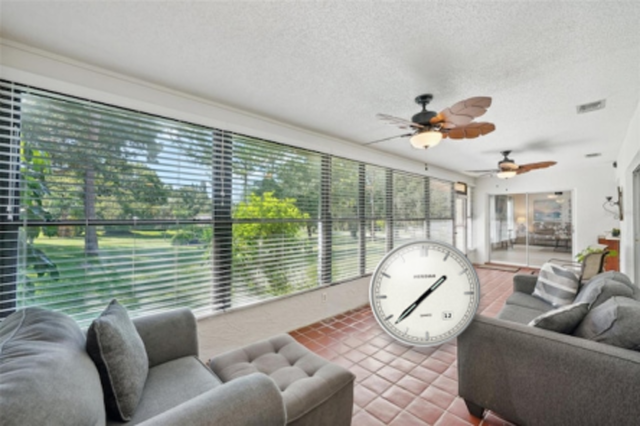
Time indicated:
{"hour": 1, "minute": 38}
